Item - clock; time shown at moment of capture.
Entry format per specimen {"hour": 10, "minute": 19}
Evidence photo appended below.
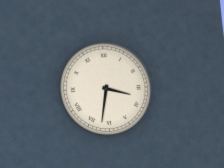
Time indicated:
{"hour": 3, "minute": 32}
